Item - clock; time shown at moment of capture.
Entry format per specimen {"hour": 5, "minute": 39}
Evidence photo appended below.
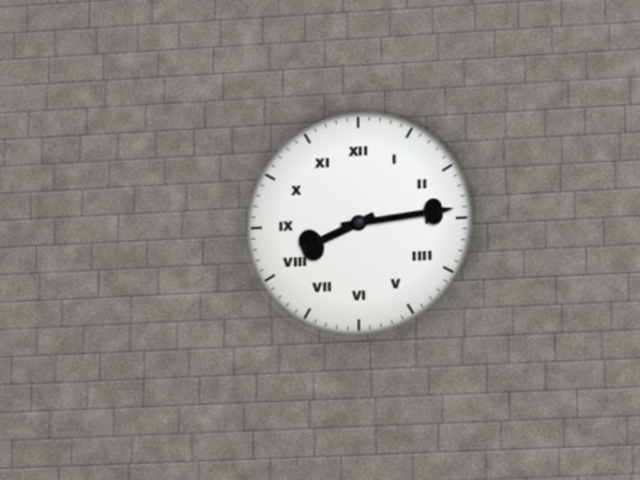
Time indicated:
{"hour": 8, "minute": 14}
